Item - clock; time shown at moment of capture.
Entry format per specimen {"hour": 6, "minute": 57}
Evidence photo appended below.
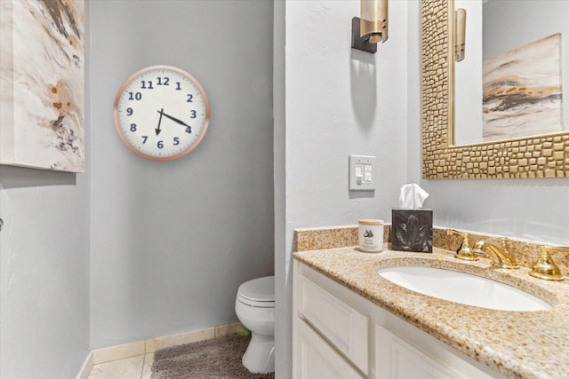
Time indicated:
{"hour": 6, "minute": 19}
